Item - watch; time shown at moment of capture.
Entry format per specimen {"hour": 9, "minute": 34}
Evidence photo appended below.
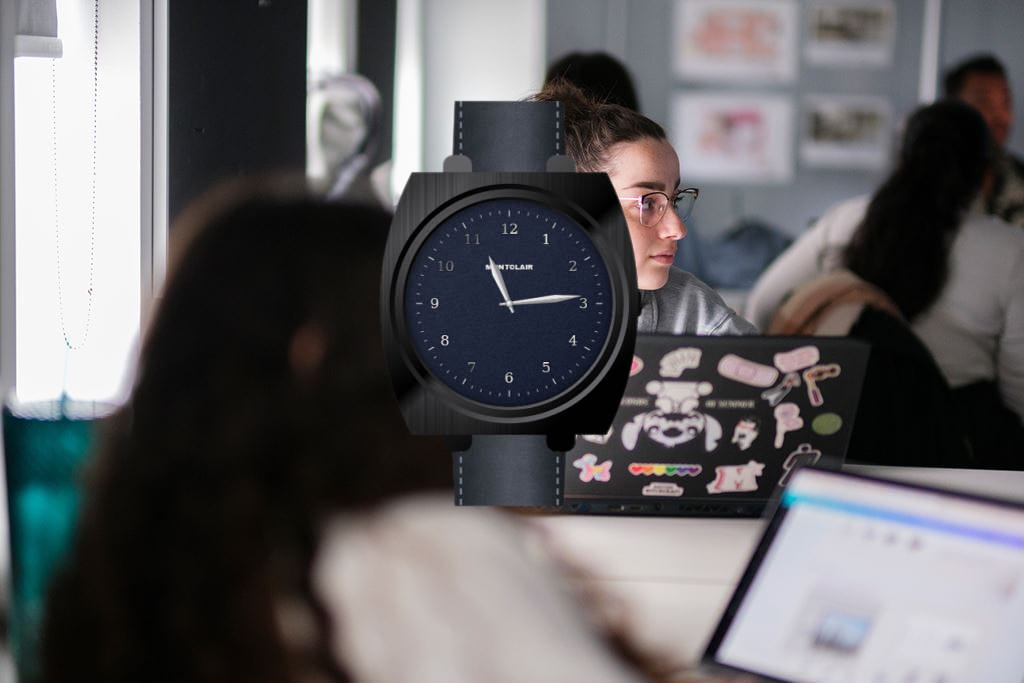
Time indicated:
{"hour": 11, "minute": 14}
